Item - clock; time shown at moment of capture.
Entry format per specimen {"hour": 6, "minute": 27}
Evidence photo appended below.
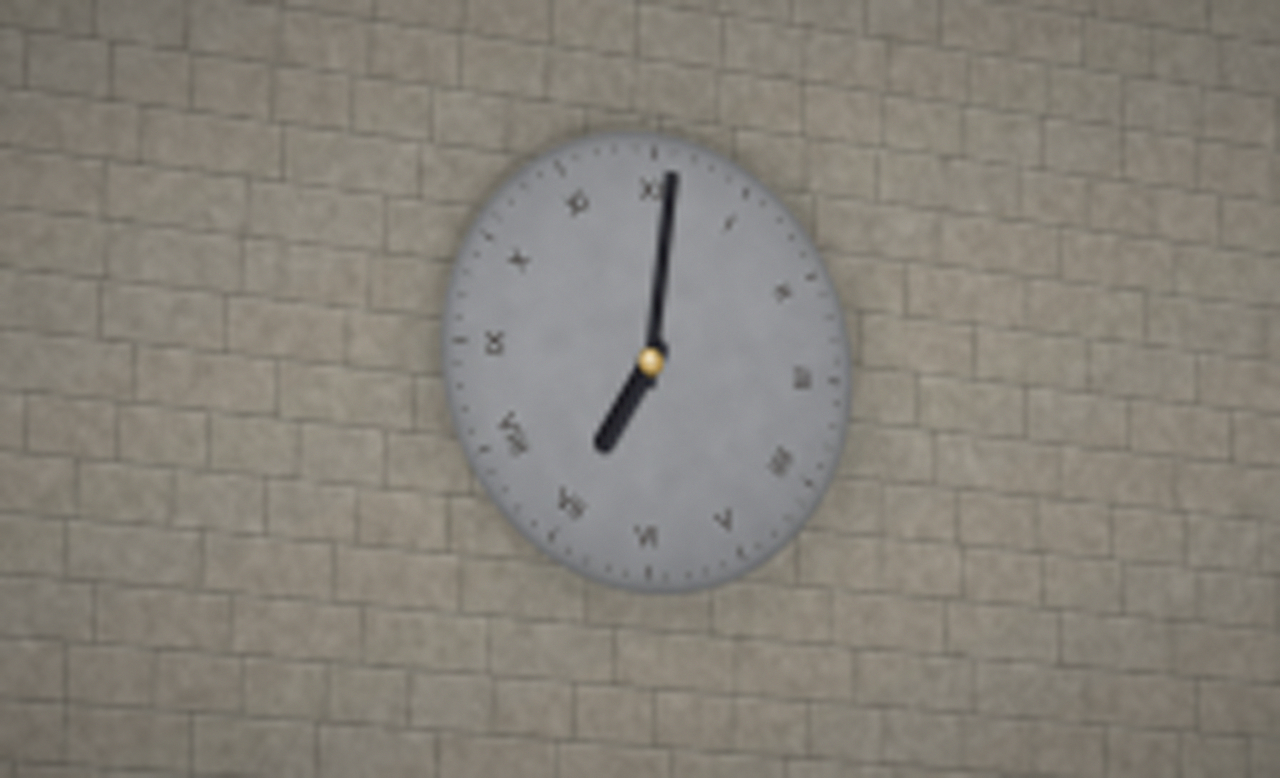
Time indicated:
{"hour": 7, "minute": 1}
